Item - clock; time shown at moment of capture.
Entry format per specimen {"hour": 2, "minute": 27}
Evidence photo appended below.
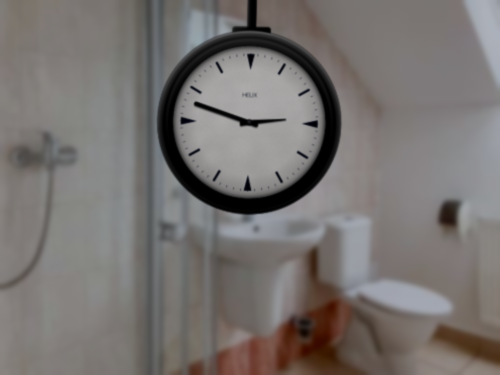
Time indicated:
{"hour": 2, "minute": 48}
